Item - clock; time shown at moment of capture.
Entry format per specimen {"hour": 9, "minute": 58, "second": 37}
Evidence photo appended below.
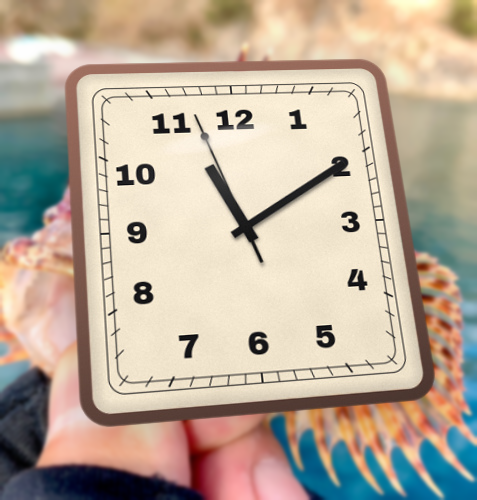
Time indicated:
{"hour": 11, "minute": 9, "second": 57}
